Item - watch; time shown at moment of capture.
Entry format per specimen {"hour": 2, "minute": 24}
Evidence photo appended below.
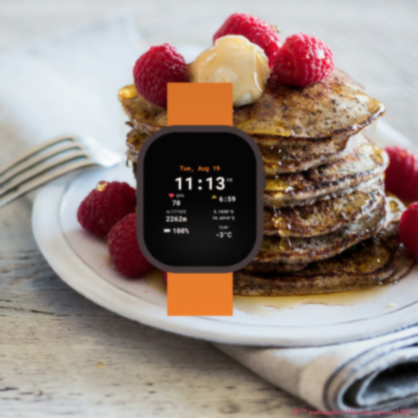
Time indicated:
{"hour": 11, "minute": 13}
